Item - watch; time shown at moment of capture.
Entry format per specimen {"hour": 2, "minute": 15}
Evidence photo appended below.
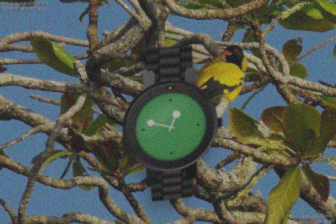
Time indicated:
{"hour": 12, "minute": 48}
